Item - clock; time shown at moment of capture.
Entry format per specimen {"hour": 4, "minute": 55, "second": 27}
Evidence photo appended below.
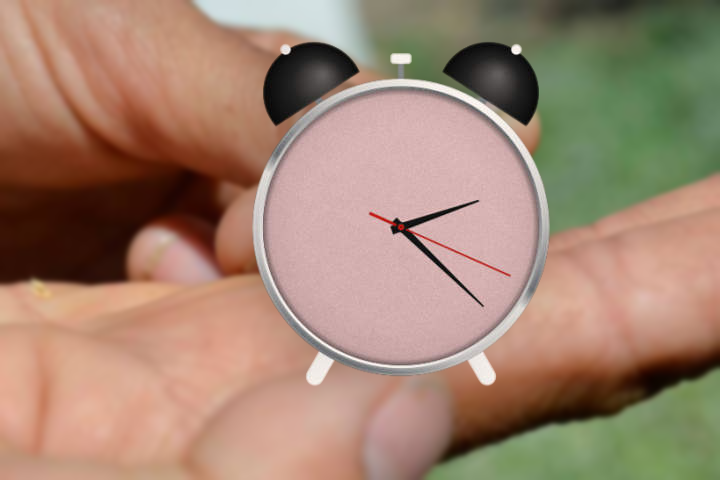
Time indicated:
{"hour": 2, "minute": 22, "second": 19}
